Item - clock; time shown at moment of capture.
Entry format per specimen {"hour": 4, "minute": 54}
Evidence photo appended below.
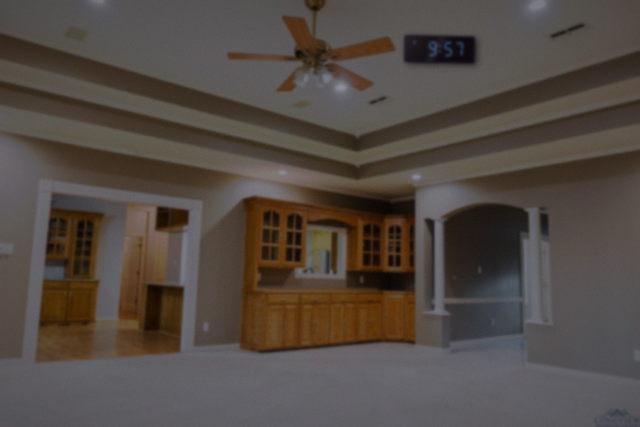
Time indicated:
{"hour": 9, "minute": 57}
